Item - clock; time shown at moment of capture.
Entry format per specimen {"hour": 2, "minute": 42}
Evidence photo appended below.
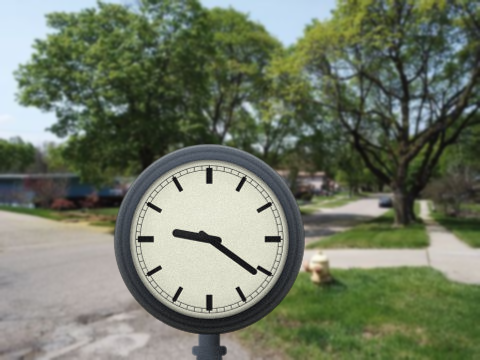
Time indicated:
{"hour": 9, "minute": 21}
